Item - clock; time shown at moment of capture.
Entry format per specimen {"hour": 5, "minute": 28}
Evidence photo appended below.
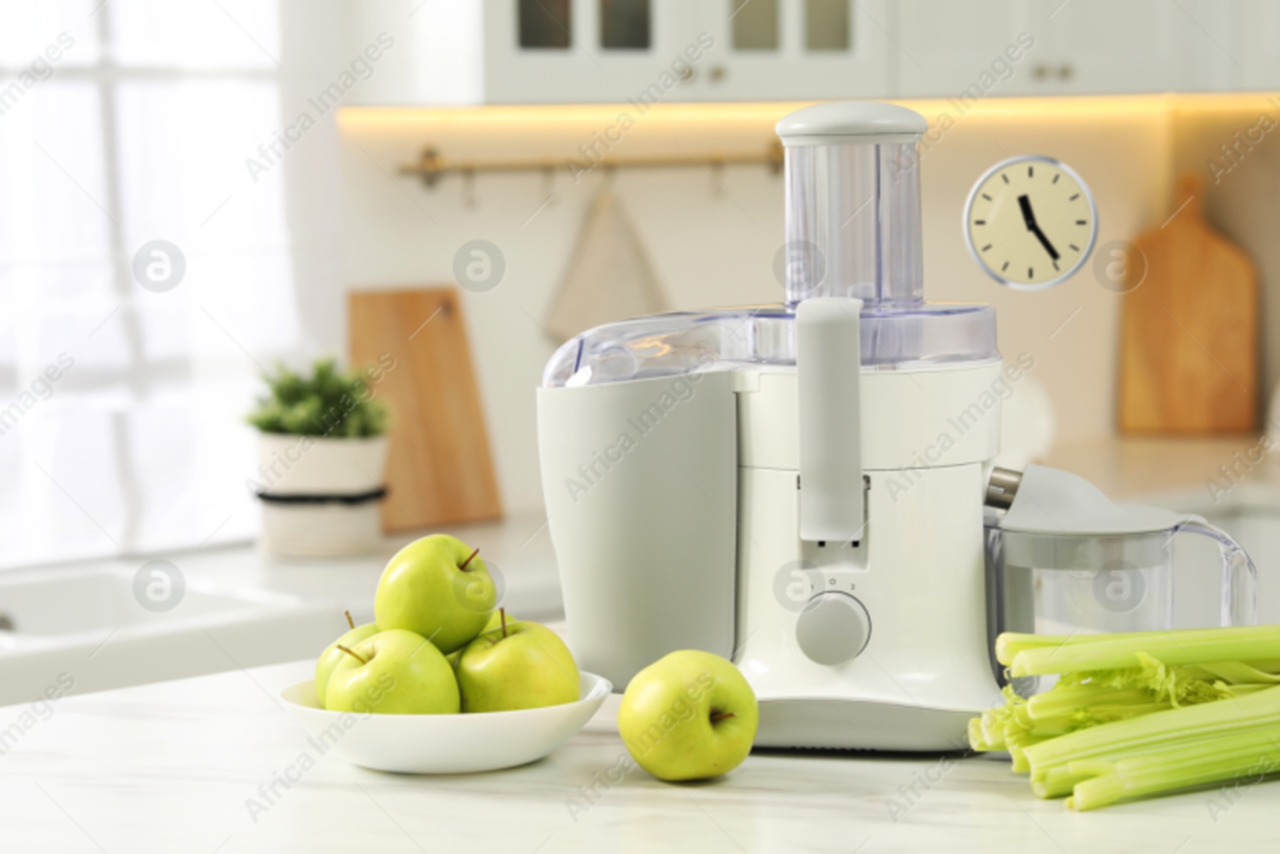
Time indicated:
{"hour": 11, "minute": 24}
